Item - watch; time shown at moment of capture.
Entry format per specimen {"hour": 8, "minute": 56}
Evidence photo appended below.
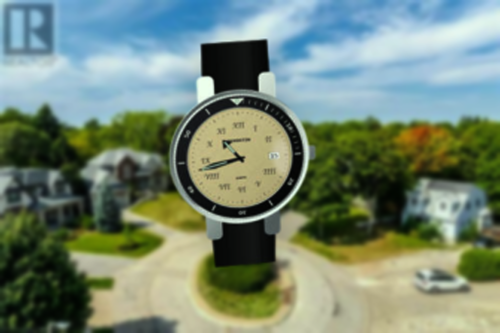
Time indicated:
{"hour": 10, "minute": 43}
